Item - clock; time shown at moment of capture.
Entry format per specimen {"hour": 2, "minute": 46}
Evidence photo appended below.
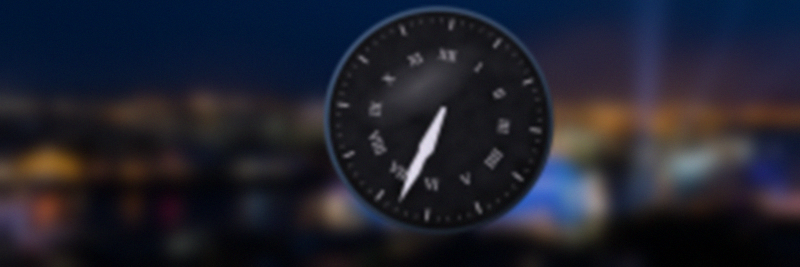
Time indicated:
{"hour": 6, "minute": 33}
